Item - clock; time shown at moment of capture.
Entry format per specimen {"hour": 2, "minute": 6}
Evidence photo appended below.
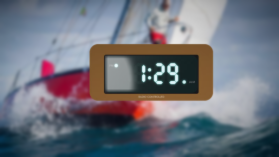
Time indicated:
{"hour": 1, "minute": 29}
